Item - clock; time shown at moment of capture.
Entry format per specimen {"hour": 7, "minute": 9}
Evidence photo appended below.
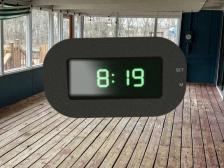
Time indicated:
{"hour": 8, "minute": 19}
